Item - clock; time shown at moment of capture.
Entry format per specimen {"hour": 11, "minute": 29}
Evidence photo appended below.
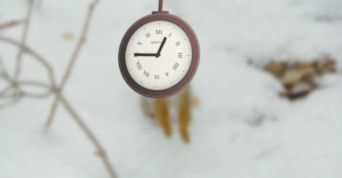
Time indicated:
{"hour": 12, "minute": 45}
